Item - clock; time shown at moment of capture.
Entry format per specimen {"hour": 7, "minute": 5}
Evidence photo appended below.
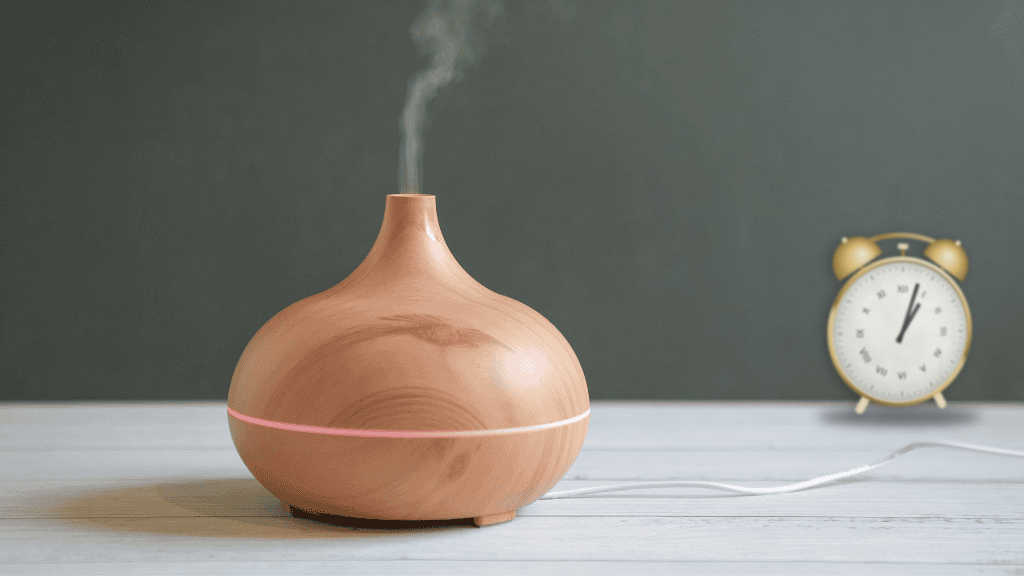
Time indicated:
{"hour": 1, "minute": 3}
